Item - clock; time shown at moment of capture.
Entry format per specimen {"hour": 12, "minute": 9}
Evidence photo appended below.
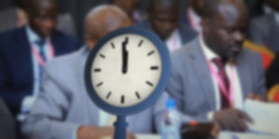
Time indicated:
{"hour": 11, "minute": 59}
